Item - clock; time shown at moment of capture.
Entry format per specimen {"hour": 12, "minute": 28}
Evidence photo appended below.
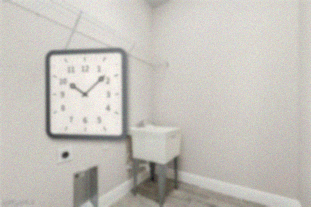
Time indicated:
{"hour": 10, "minute": 8}
